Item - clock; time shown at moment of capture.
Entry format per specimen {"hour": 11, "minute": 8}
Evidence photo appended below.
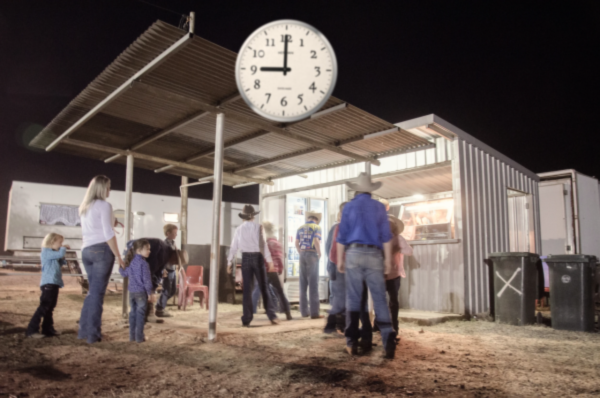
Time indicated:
{"hour": 9, "minute": 0}
